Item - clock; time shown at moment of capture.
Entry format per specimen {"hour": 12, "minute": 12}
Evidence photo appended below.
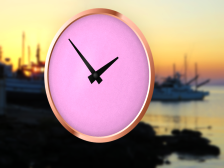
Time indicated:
{"hour": 1, "minute": 53}
